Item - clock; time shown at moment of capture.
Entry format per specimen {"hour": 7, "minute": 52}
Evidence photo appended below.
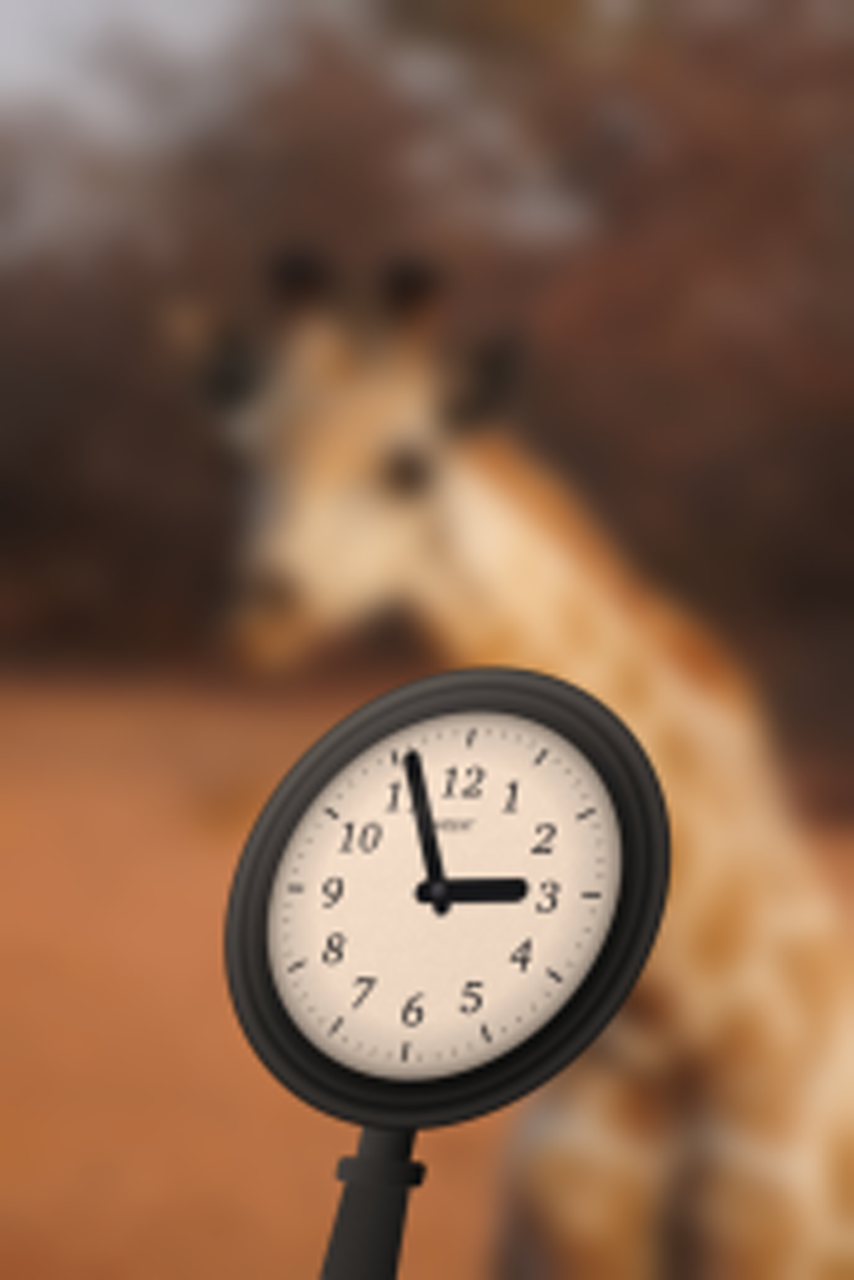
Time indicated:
{"hour": 2, "minute": 56}
